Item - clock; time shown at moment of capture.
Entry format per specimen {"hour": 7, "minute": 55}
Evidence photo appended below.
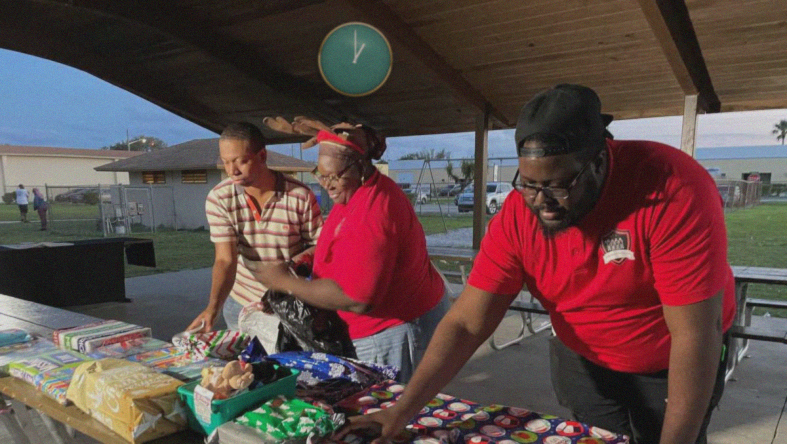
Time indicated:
{"hour": 1, "minute": 0}
